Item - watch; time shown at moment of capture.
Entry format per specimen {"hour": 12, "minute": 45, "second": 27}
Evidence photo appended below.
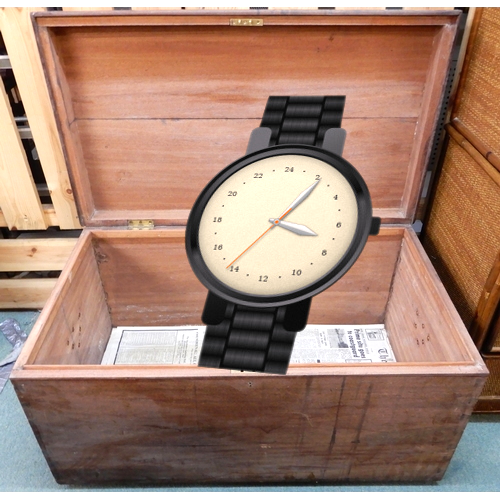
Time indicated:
{"hour": 7, "minute": 5, "second": 36}
